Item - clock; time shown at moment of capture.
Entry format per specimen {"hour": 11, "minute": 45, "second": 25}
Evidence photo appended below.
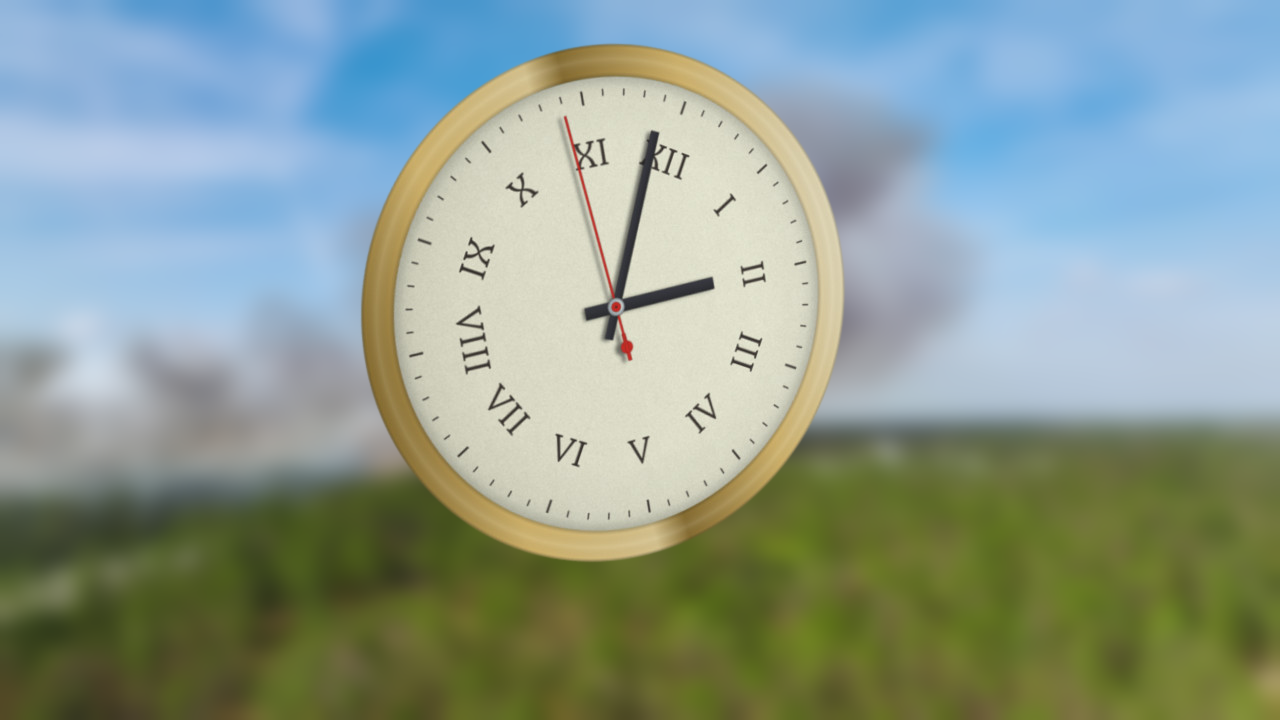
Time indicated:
{"hour": 1, "minute": 58, "second": 54}
